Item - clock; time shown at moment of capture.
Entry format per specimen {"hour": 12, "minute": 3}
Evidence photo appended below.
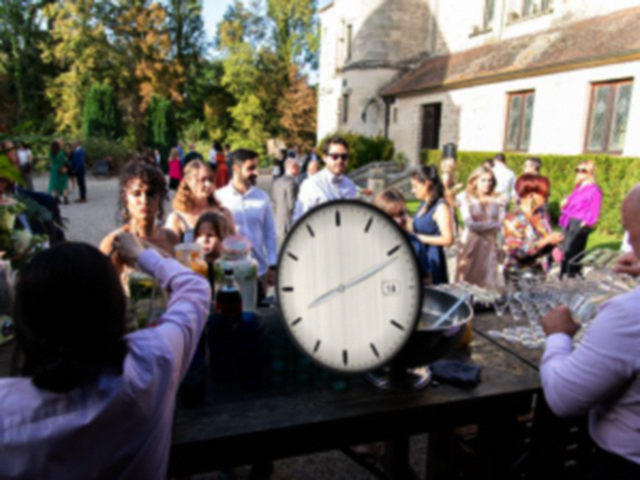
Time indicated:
{"hour": 8, "minute": 11}
